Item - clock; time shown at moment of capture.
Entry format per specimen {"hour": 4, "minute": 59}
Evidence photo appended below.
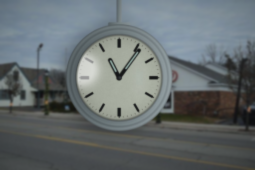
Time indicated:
{"hour": 11, "minute": 6}
